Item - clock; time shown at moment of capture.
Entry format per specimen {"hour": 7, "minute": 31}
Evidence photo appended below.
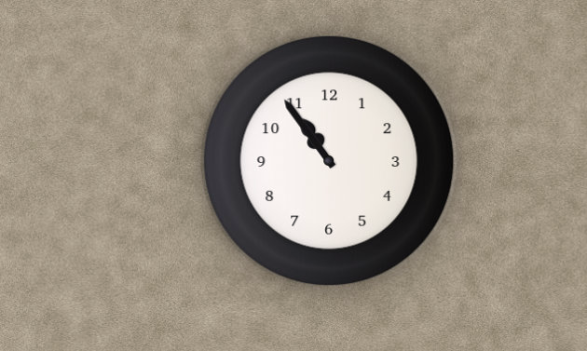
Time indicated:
{"hour": 10, "minute": 54}
